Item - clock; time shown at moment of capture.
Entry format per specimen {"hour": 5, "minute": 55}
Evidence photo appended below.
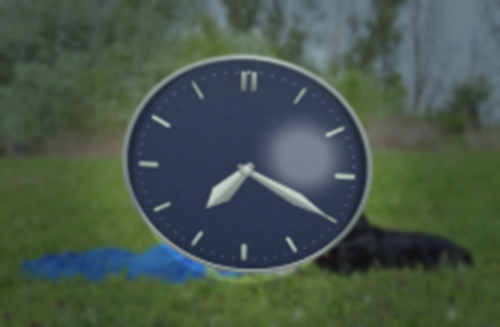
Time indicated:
{"hour": 7, "minute": 20}
